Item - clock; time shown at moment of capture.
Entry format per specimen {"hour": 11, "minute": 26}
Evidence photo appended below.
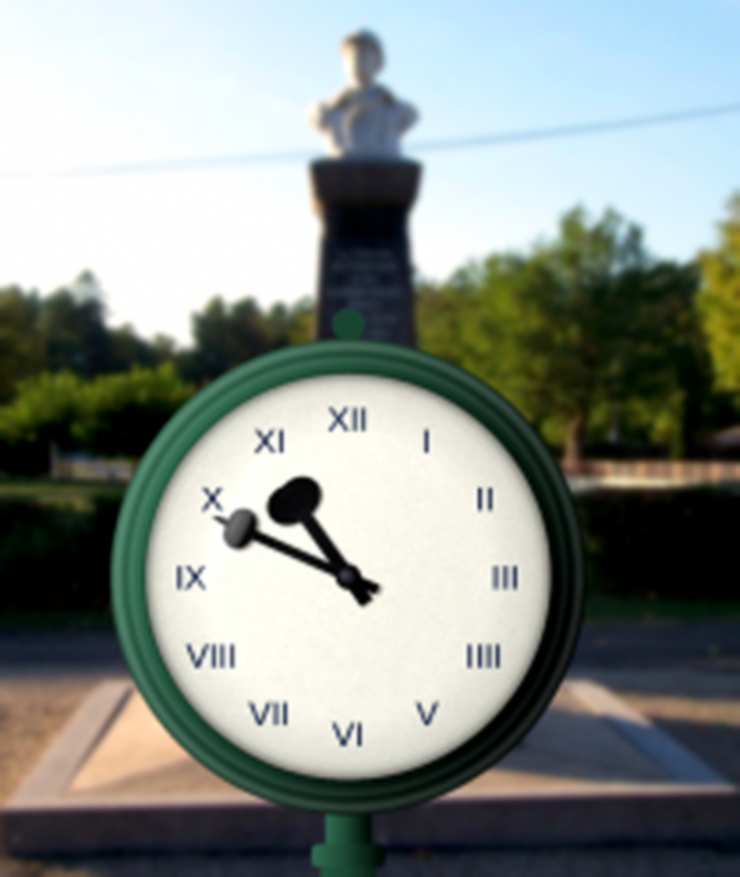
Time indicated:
{"hour": 10, "minute": 49}
